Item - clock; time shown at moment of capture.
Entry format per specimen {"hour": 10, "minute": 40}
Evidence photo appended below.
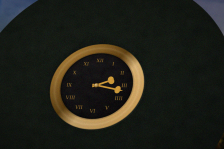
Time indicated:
{"hour": 2, "minute": 17}
